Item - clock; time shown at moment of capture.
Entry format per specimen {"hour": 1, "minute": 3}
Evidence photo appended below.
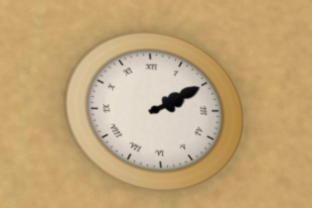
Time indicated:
{"hour": 2, "minute": 10}
